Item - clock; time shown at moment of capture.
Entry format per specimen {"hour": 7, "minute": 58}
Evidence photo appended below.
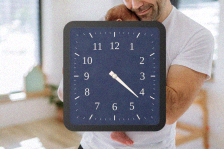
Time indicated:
{"hour": 4, "minute": 22}
